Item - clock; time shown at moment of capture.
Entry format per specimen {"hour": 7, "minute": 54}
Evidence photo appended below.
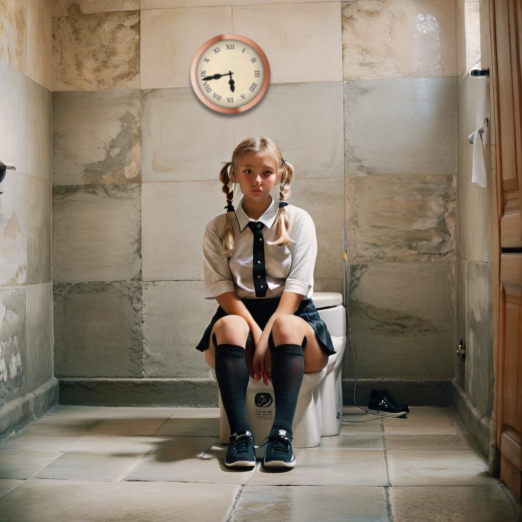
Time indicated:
{"hour": 5, "minute": 43}
